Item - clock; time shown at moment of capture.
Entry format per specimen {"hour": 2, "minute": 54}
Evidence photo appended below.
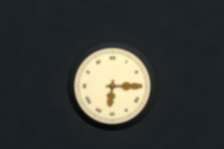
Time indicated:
{"hour": 6, "minute": 15}
